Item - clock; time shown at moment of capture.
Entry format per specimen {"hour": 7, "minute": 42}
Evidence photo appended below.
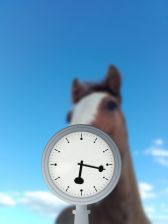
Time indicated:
{"hour": 6, "minute": 17}
